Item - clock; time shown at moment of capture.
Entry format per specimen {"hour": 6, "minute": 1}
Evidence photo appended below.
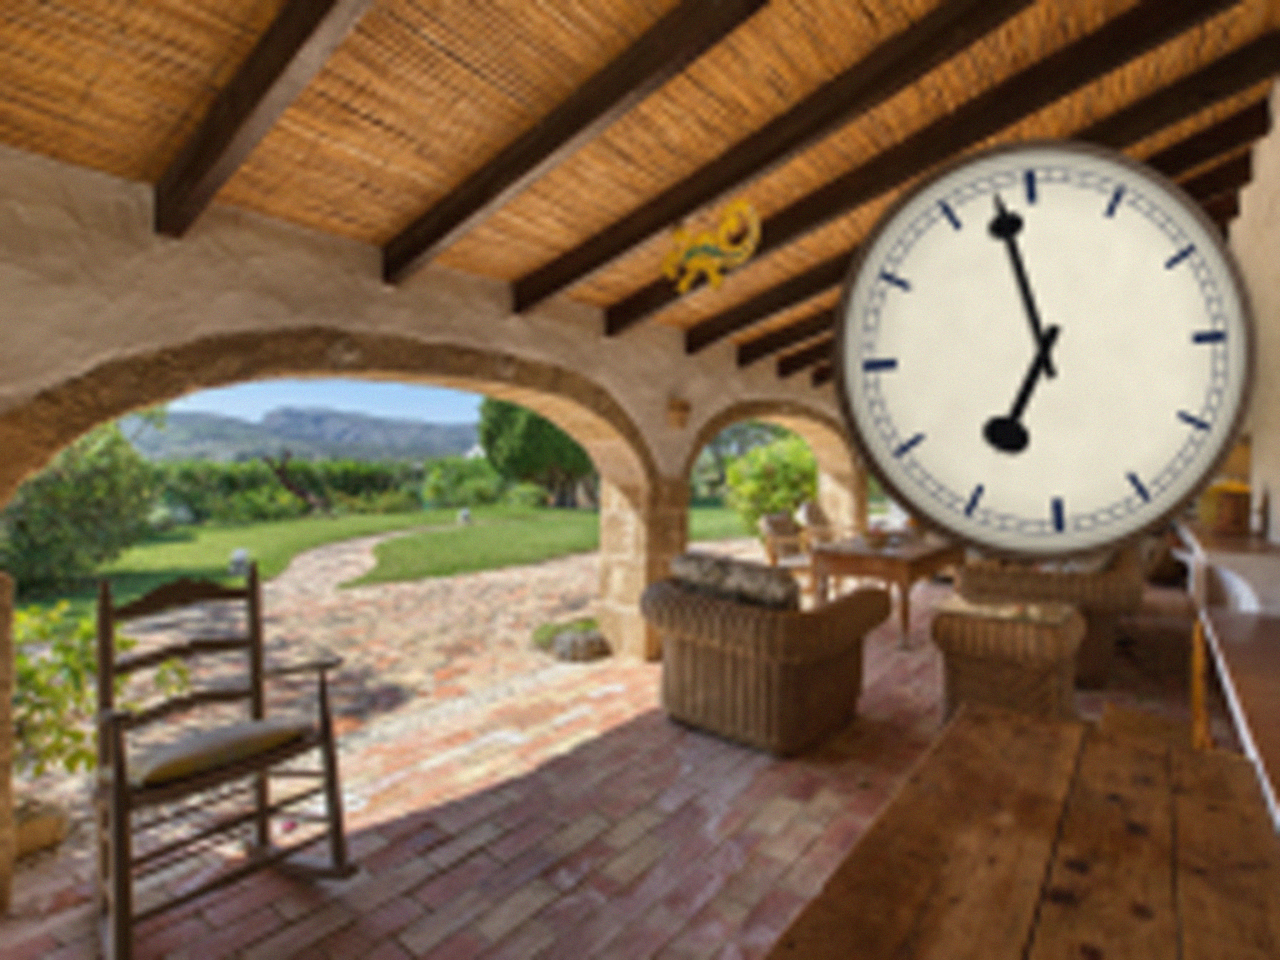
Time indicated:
{"hour": 6, "minute": 58}
